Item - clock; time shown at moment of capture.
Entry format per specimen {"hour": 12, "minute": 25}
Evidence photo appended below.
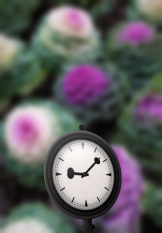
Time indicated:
{"hour": 9, "minute": 8}
